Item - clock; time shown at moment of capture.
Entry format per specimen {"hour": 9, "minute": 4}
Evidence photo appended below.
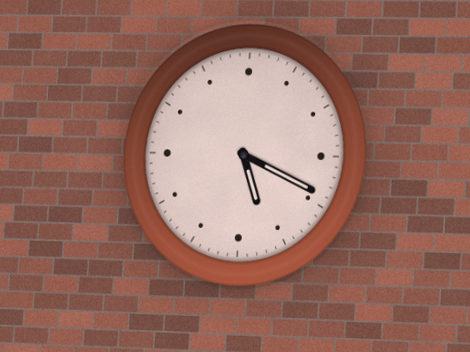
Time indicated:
{"hour": 5, "minute": 19}
